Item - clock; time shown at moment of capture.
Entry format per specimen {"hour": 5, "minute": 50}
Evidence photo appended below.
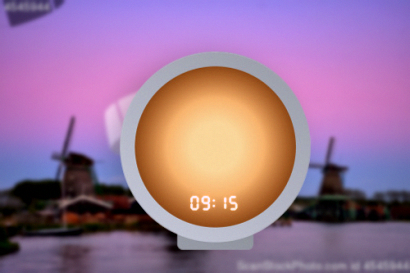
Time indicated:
{"hour": 9, "minute": 15}
